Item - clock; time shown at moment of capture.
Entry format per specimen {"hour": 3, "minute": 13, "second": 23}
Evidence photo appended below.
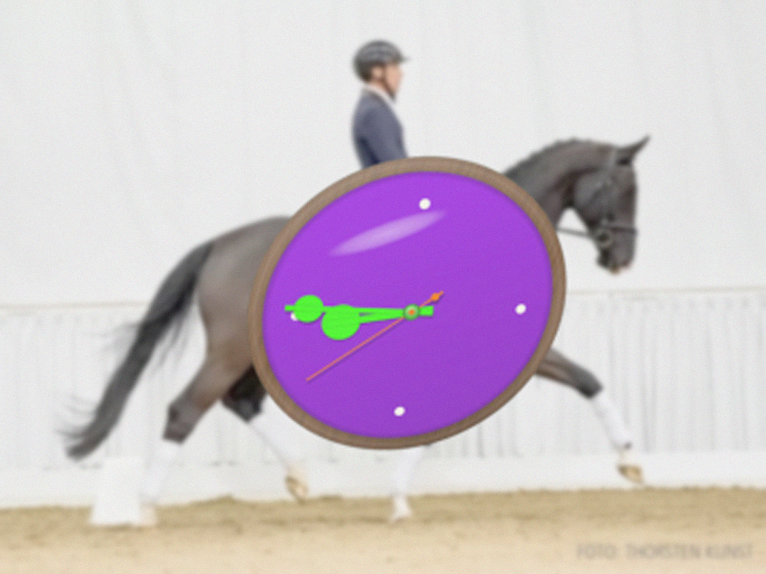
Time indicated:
{"hour": 8, "minute": 45, "second": 39}
